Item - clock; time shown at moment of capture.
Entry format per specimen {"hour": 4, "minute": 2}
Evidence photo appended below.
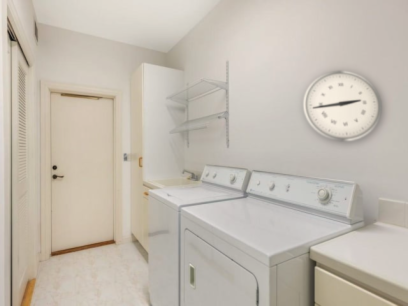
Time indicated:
{"hour": 2, "minute": 44}
